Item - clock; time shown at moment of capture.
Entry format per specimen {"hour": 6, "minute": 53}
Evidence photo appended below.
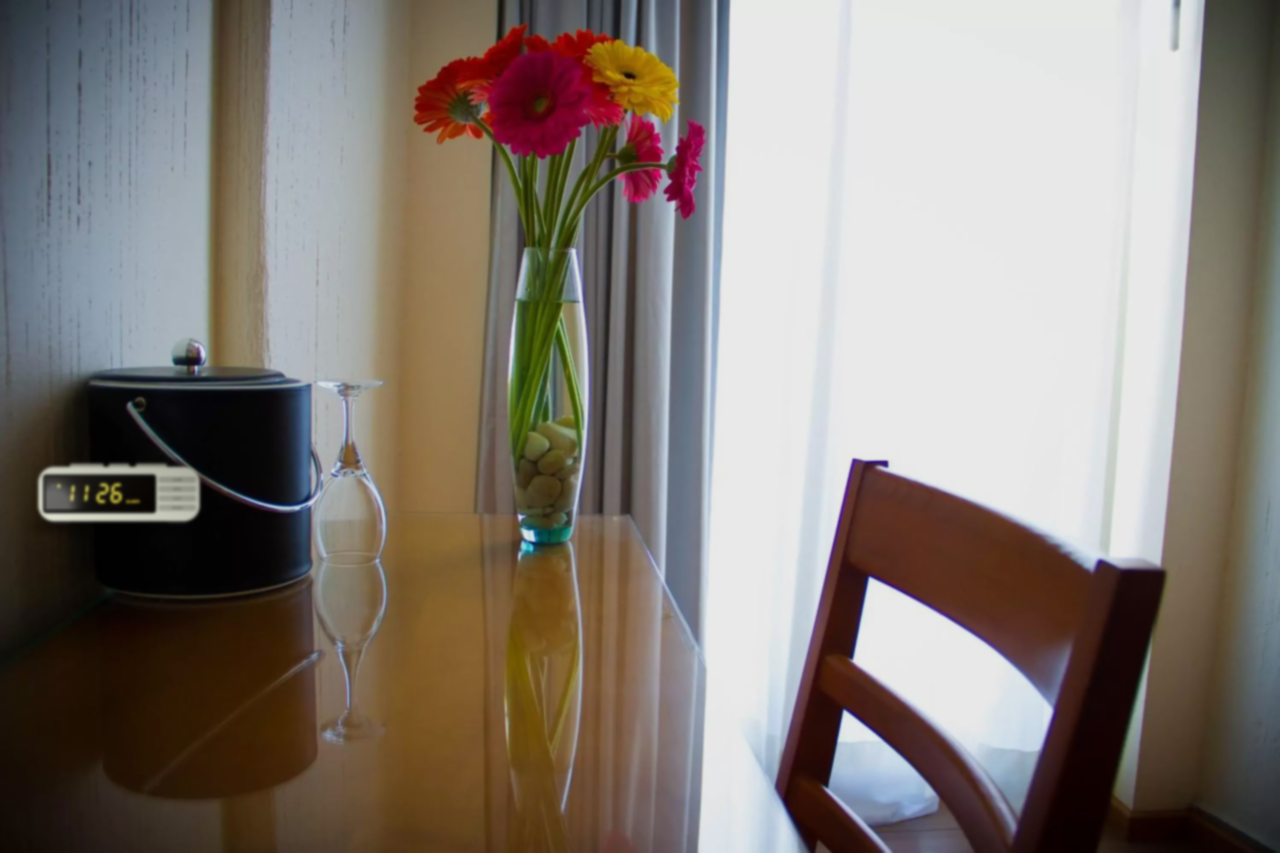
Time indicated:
{"hour": 11, "minute": 26}
